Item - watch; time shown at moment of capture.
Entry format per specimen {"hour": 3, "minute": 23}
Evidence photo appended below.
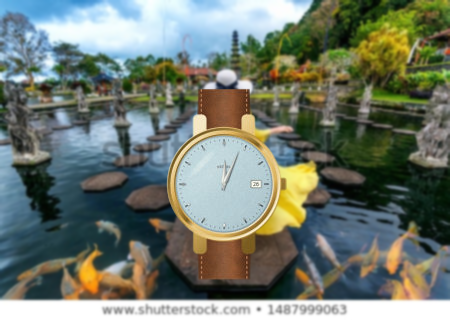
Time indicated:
{"hour": 12, "minute": 4}
